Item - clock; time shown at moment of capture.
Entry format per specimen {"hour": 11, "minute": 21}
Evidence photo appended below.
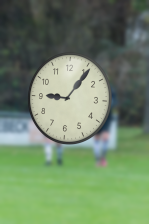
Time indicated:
{"hour": 9, "minute": 6}
